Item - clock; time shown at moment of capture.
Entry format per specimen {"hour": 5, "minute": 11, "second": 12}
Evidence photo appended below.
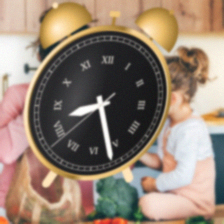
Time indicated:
{"hour": 8, "minute": 26, "second": 38}
